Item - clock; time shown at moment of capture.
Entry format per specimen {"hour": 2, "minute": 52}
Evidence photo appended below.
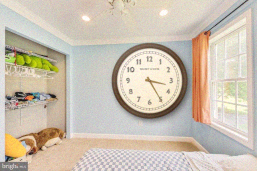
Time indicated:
{"hour": 3, "minute": 25}
